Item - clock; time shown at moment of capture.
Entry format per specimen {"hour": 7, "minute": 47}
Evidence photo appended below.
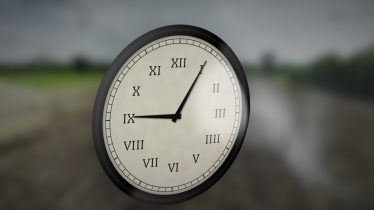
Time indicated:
{"hour": 9, "minute": 5}
